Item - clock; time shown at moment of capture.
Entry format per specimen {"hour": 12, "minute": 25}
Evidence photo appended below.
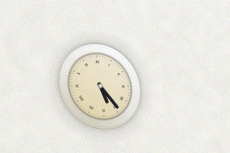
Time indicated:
{"hour": 5, "minute": 24}
